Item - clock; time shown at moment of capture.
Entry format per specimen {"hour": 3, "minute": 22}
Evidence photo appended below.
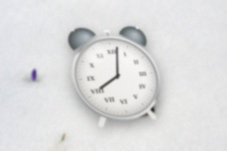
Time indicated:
{"hour": 8, "minute": 2}
